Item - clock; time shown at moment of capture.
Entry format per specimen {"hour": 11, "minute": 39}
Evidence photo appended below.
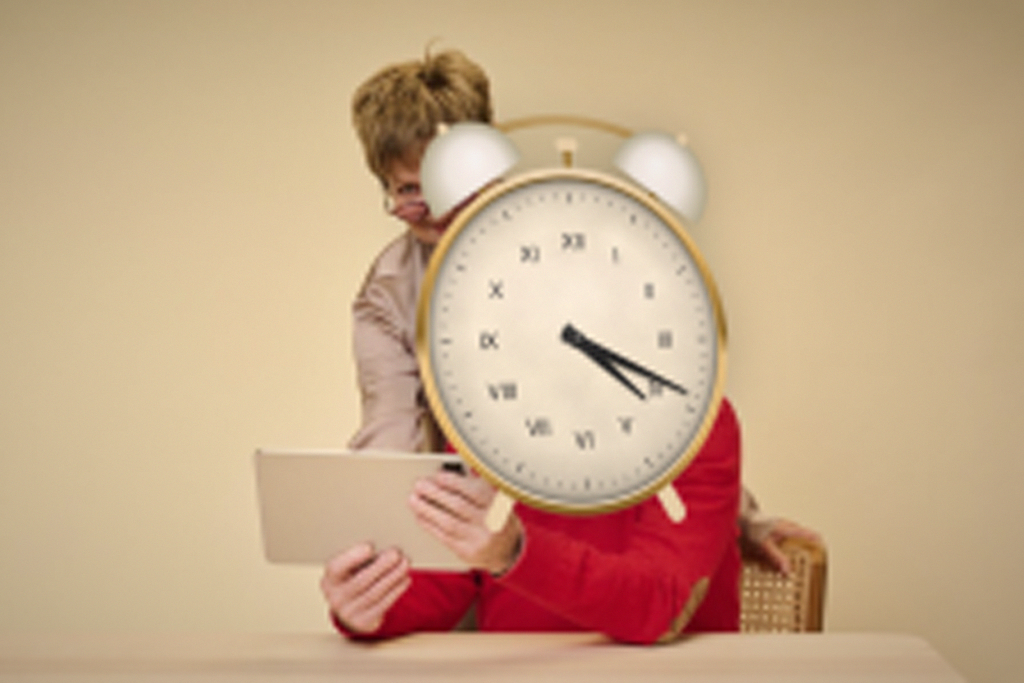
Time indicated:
{"hour": 4, "minute": 19}
